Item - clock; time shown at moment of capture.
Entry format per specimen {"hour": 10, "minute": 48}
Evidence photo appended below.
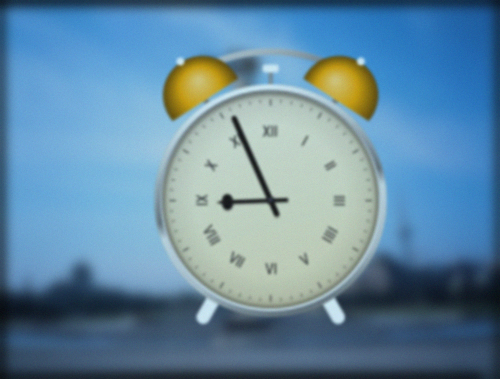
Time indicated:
{"hour": 8, "minute": 56}
